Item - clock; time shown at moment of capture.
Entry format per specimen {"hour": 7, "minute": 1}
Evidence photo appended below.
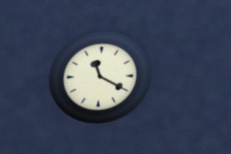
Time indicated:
{"hour": 11, "minute": 20}
